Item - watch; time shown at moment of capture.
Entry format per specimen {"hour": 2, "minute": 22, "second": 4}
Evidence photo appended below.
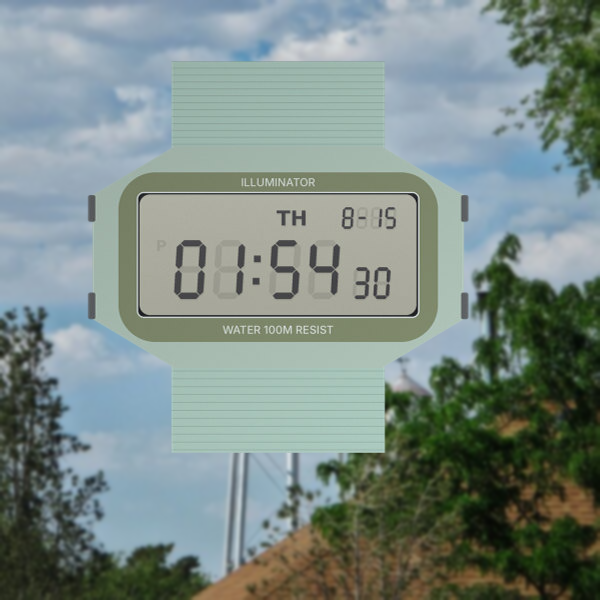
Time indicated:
{"hour": 1, "minute": 54, "second": 30}
